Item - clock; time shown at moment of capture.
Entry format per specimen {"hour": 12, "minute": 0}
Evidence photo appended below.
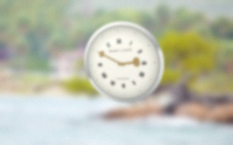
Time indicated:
{"hour": 2, "minute": 50}
